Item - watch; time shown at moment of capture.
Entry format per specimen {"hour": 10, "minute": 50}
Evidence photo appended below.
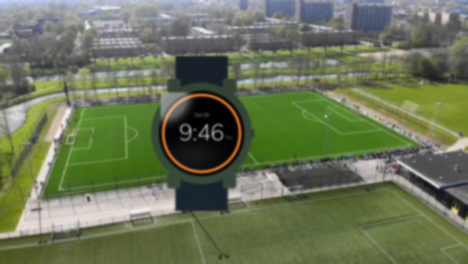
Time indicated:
{"hour": 9, "minute": 46}
